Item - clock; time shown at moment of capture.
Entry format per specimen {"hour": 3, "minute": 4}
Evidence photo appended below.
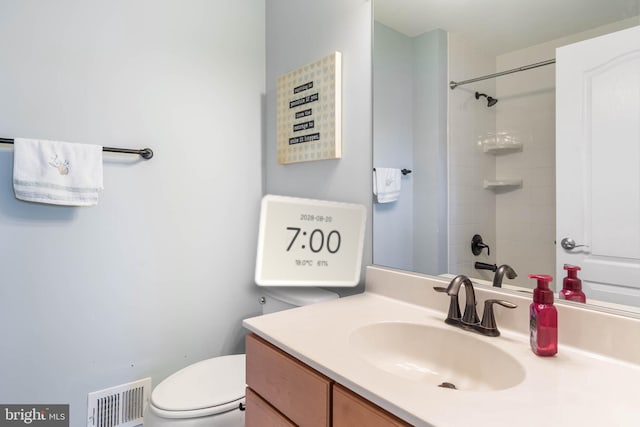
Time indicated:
{"hour": 7, "minute": 0}
